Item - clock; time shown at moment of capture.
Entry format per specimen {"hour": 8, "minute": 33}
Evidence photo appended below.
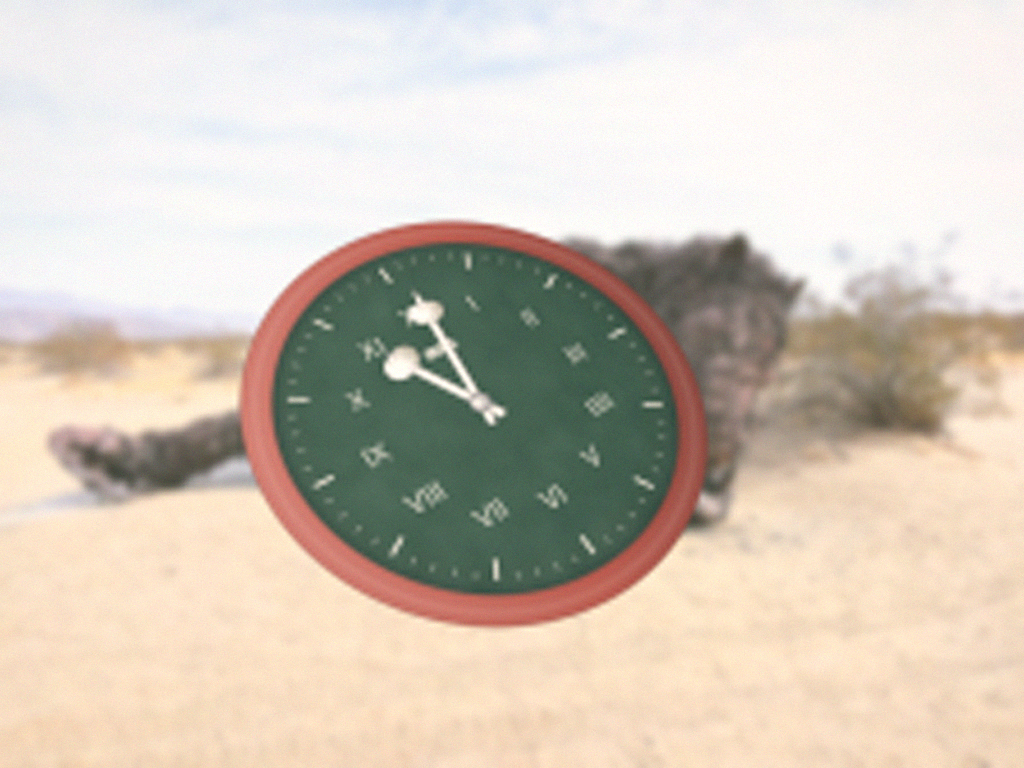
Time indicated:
{"hour": 11, "minute": 1}
